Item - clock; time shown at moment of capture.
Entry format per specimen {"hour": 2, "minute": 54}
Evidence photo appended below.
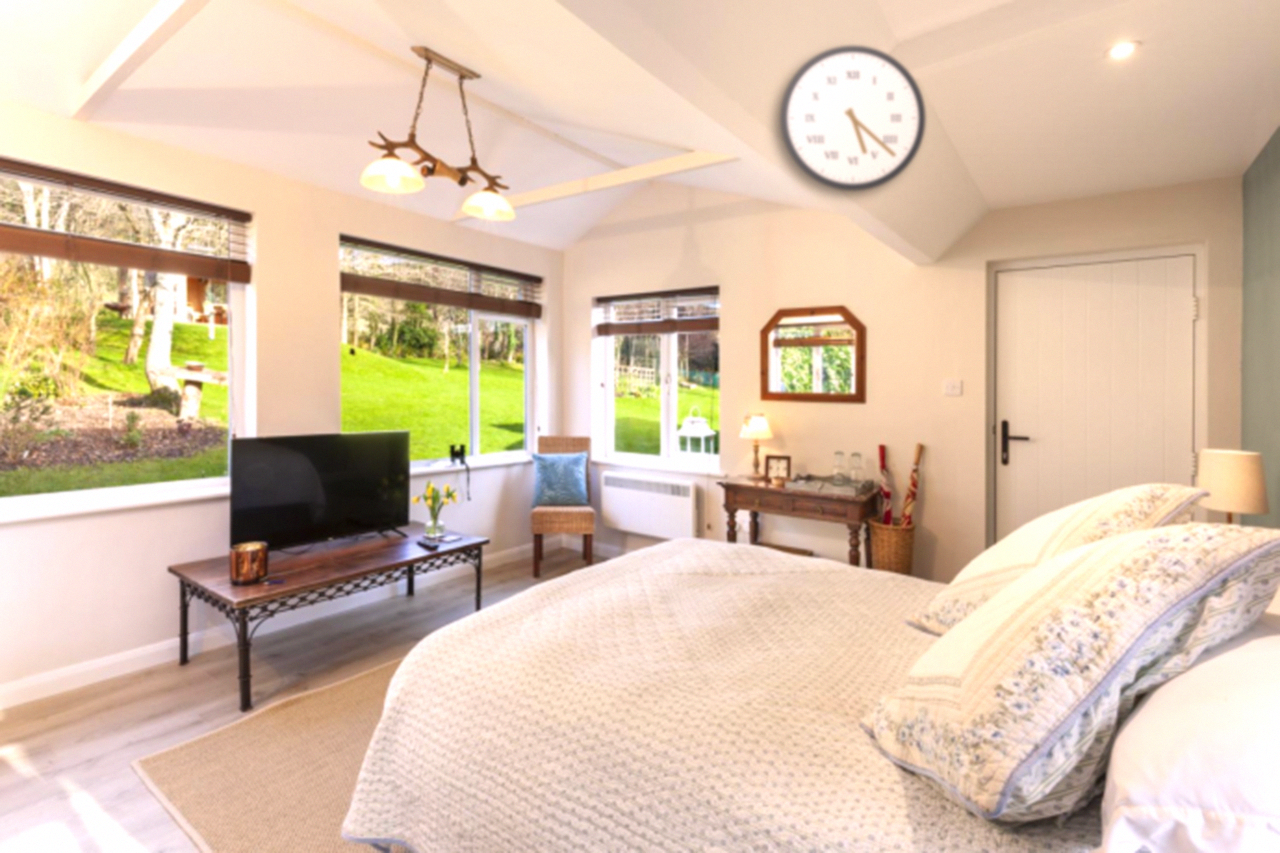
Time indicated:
{"hour": 5, "minute": 22}
